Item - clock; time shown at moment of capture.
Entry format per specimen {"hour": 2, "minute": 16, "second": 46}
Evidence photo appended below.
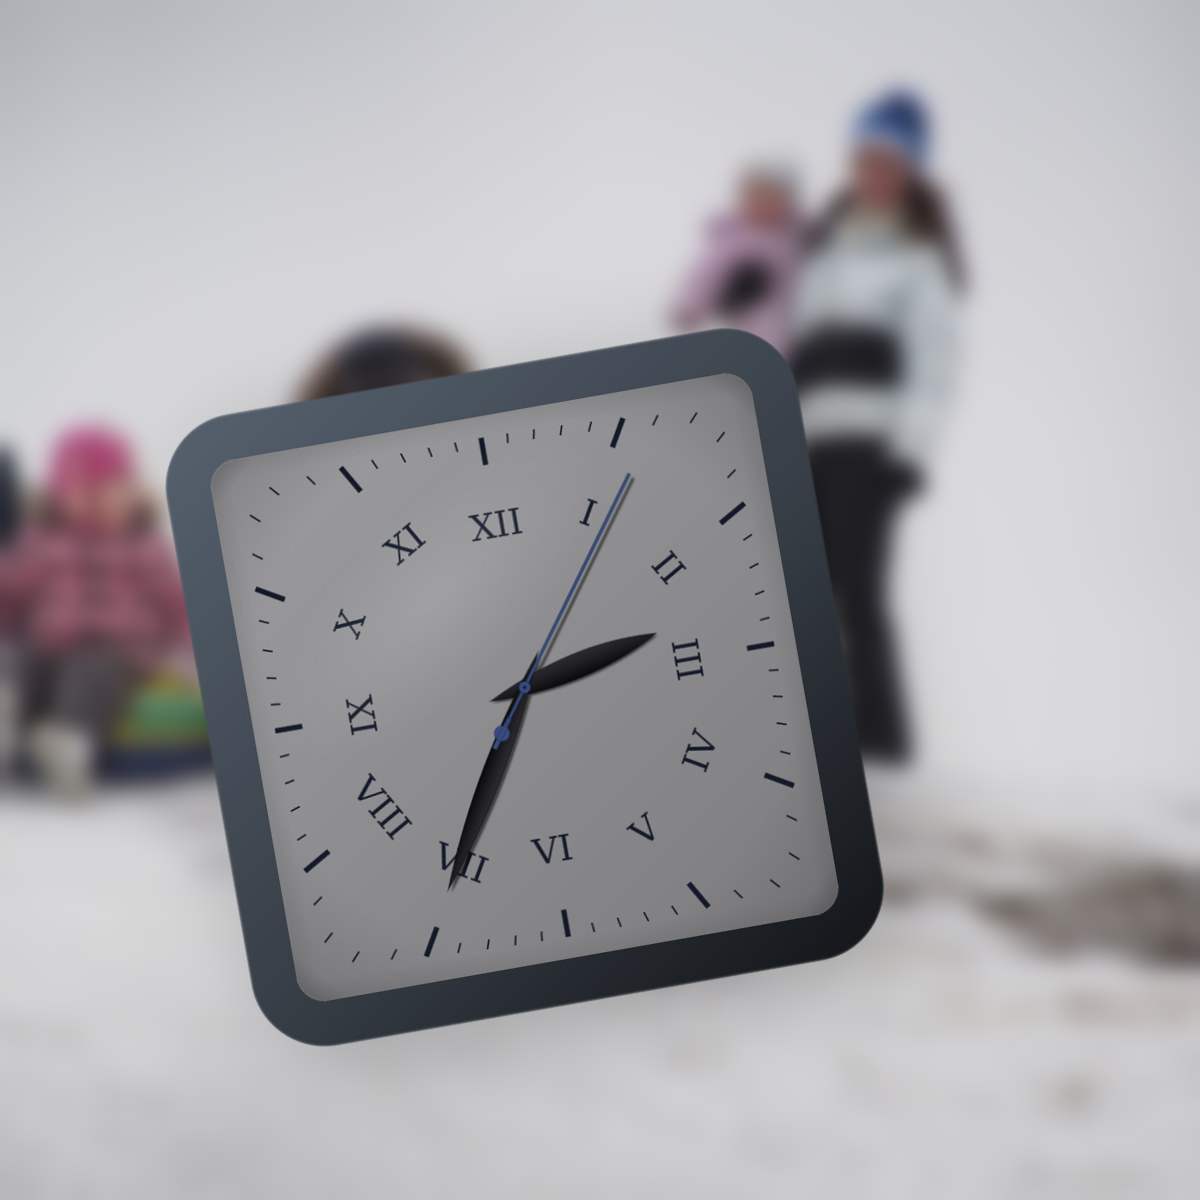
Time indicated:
{"hour": 2, "minute": 35, "second": 6}
